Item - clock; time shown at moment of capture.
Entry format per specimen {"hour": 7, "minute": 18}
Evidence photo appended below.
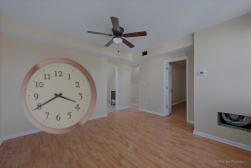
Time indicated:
{"hour": 3, "minute": 40}
